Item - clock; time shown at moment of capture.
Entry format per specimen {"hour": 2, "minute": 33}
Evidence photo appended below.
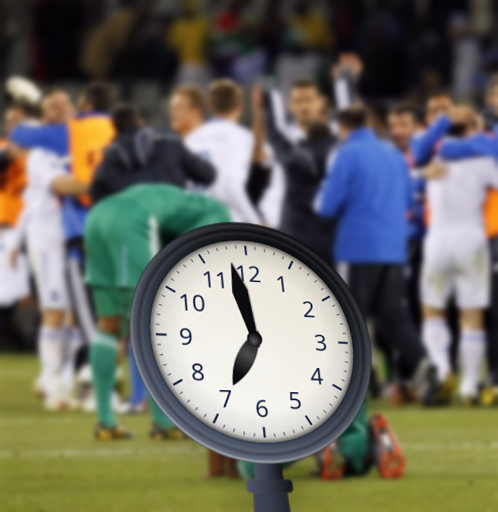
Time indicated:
{"hour": 6, "minute": 58}
